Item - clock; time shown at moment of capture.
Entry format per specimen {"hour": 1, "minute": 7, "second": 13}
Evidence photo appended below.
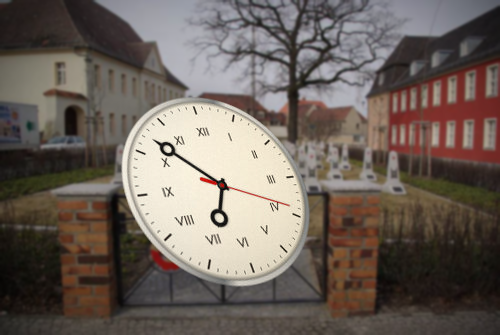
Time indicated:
{"hour": 6, "minute": 52, "second": 19}
